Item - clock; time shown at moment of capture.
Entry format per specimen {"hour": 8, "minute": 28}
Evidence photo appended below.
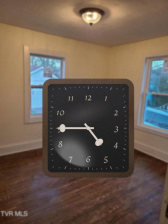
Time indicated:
{"hour": 4, "minute": 45}
